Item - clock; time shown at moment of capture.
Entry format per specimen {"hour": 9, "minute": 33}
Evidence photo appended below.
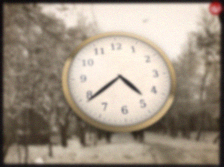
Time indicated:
{"hour": 4, "minute": 39}
